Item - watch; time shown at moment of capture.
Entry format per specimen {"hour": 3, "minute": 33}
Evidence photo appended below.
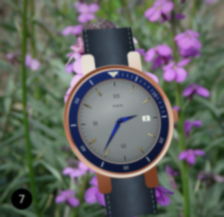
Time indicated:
{"hour": 2, "minute": 36}
